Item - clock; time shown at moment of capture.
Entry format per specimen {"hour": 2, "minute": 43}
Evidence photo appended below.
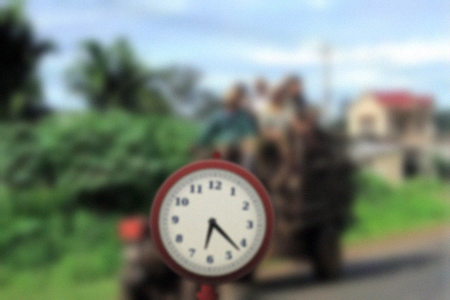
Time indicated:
{"hour": 6, "minute": 22}
